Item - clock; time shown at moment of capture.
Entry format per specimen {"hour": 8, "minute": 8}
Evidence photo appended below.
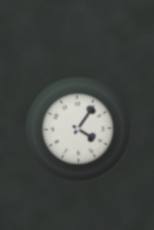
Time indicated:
{"hour": 4, "minute": 6}
